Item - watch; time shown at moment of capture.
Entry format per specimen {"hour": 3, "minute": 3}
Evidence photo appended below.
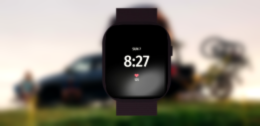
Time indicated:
{"hour": 8, "minute": 27}
